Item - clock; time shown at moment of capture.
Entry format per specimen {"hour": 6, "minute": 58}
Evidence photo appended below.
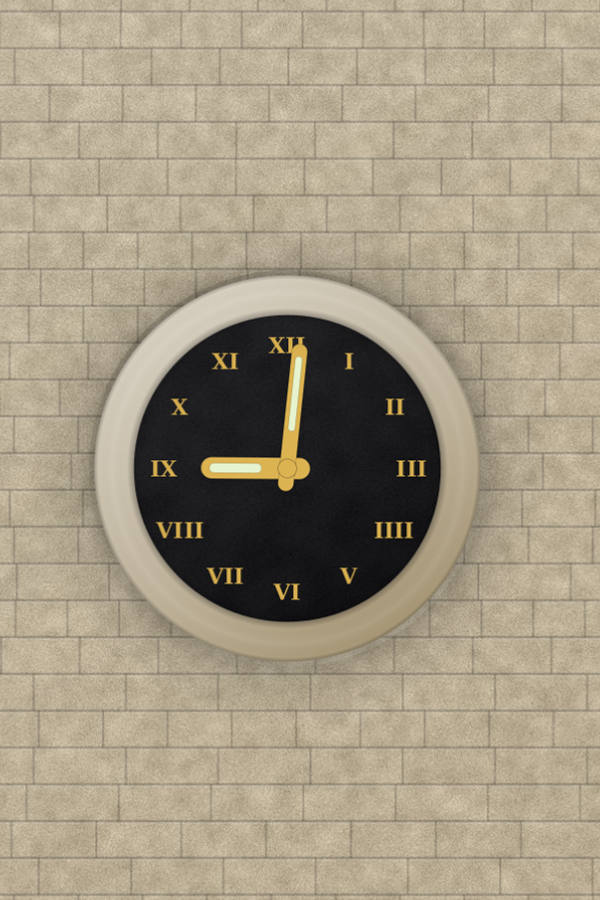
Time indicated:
{"hour": 9, "minute": 1}
